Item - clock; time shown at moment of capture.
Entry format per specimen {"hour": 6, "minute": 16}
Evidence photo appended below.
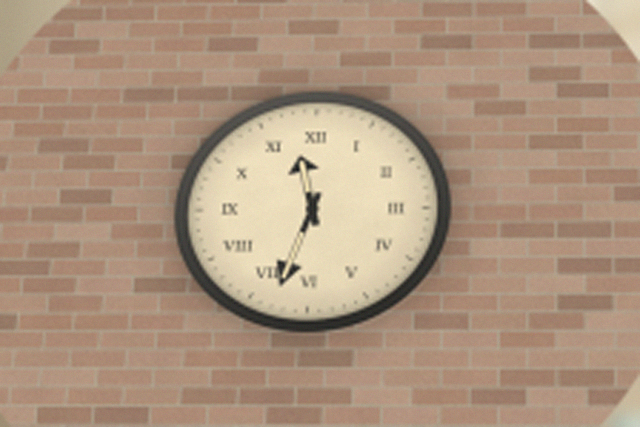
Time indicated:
{"hour": 11, "minute": 33}
